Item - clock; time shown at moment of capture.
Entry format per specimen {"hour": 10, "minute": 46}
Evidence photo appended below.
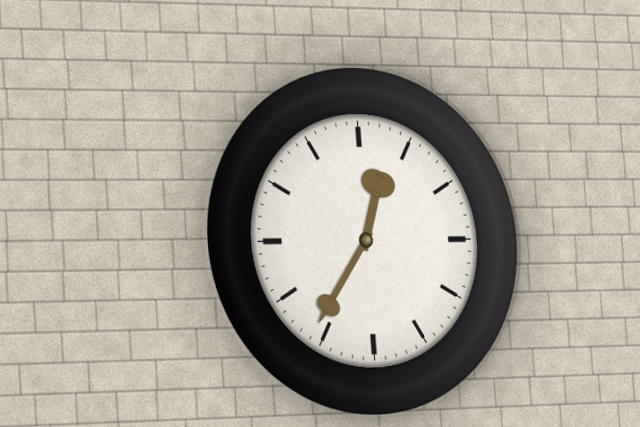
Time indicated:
{"hour": 12, "minute": 36}
